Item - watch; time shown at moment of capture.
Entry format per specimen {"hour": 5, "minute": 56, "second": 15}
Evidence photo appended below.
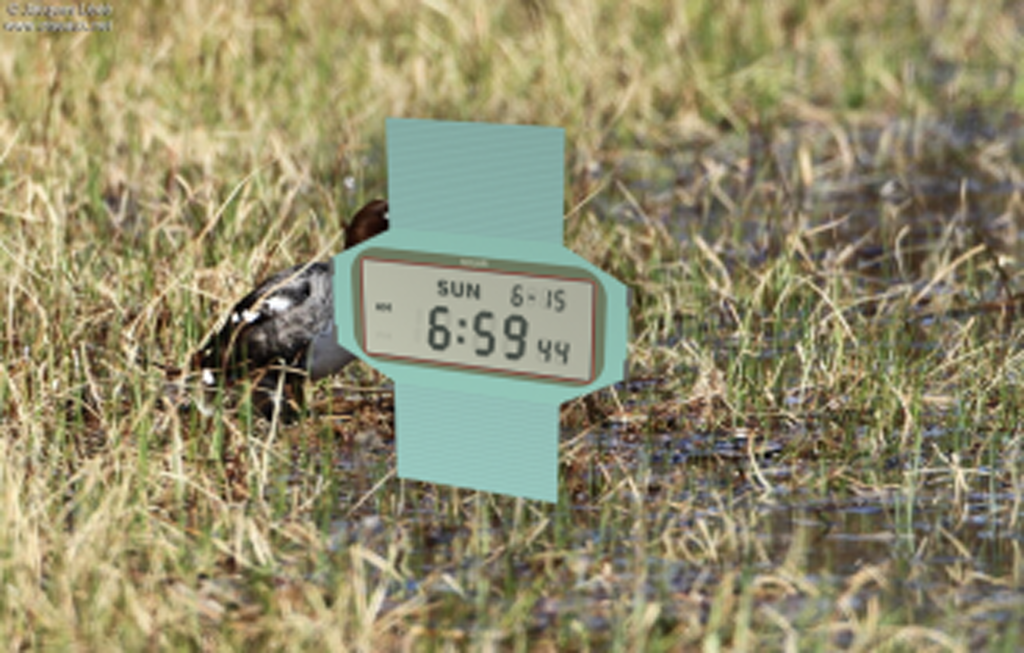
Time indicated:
{"hour": 6, "minute": 59, "second": 44}
